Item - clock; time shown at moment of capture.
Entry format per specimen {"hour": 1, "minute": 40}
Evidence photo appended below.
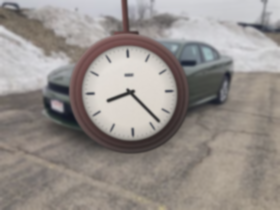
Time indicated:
{"hour": 8, "minute": 23}
